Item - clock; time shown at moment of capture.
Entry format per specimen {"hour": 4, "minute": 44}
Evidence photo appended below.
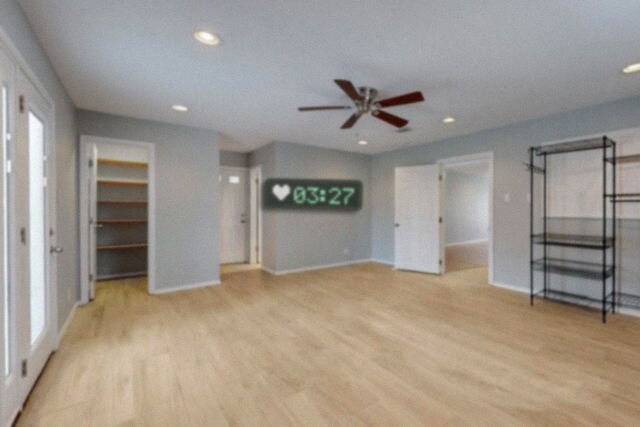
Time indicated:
{"hour": 3, "minute": 27}
